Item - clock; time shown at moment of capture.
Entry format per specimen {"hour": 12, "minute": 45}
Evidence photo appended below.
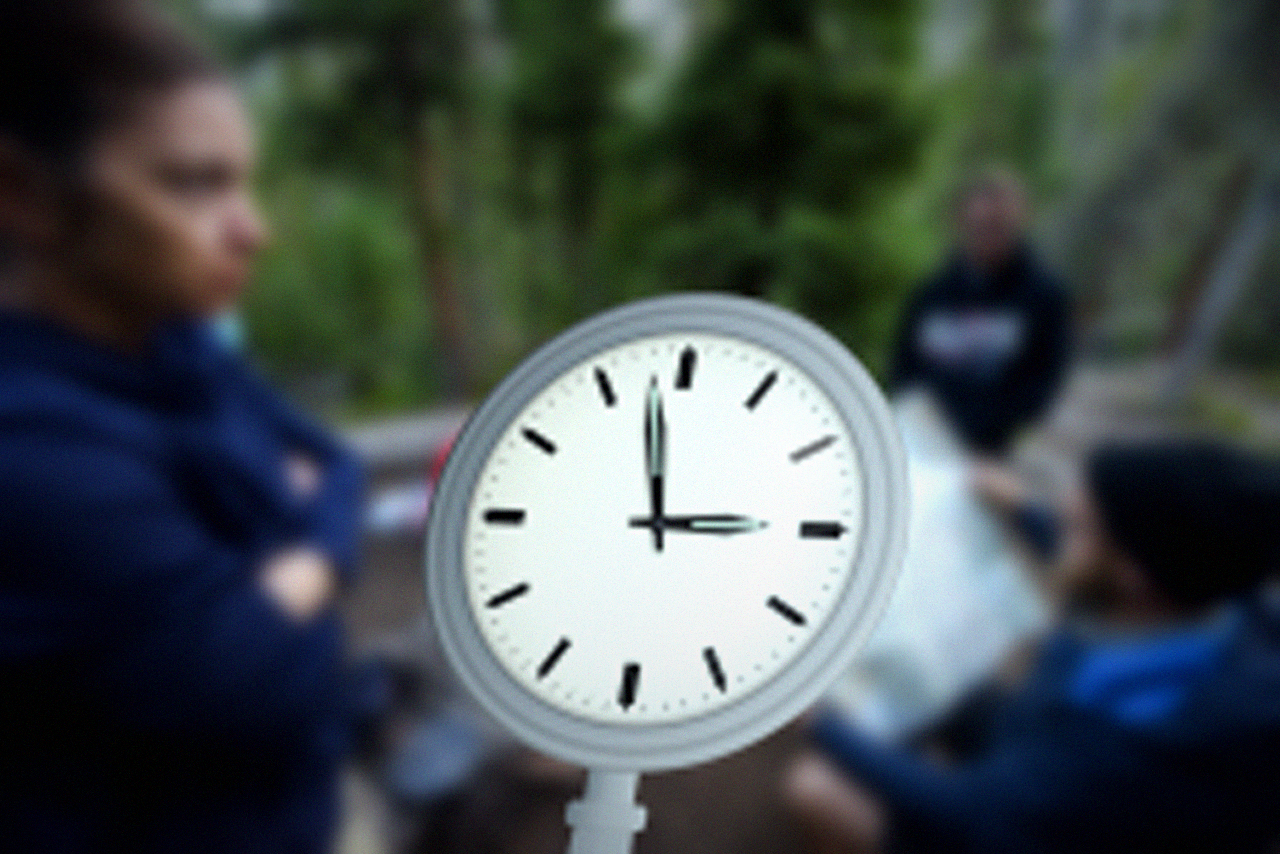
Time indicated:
{"hour": 2, "minute": 58}
